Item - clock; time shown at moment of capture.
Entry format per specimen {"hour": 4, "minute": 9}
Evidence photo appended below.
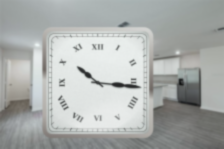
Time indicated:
{"hour": 10, "minute": 16}
